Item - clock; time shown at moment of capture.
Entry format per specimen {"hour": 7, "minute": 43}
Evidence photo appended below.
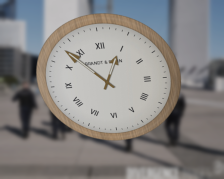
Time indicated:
{"hour": 12, "minute": 53}
